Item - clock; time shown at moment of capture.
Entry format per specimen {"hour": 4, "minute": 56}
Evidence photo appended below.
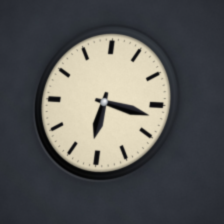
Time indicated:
{"hour": 6, "minute": 17}
